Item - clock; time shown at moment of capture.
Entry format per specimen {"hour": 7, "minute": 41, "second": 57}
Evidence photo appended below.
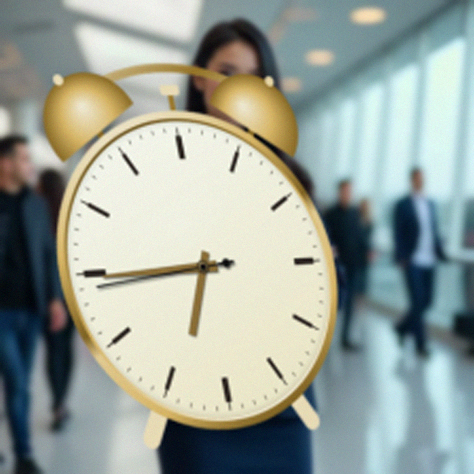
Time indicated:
{"hour": 6, "minute": 44, "second": 44}
